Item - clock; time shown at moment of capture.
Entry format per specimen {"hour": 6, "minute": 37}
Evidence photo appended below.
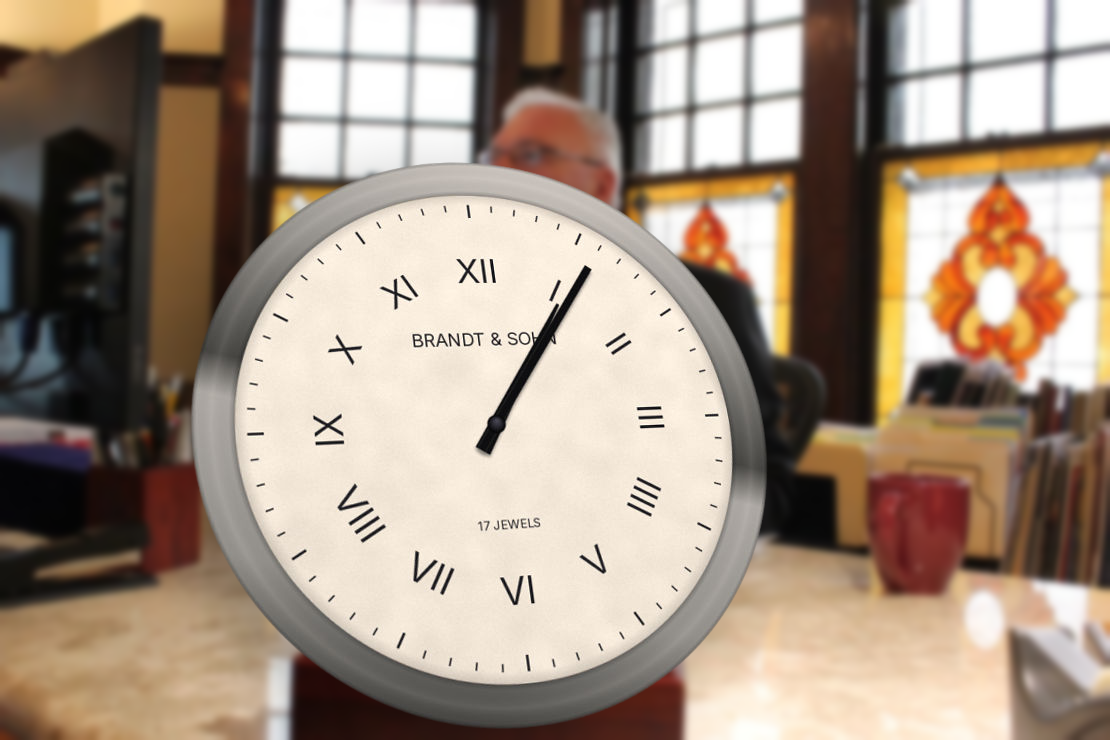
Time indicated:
{"hour": 1, "minute": 6}
